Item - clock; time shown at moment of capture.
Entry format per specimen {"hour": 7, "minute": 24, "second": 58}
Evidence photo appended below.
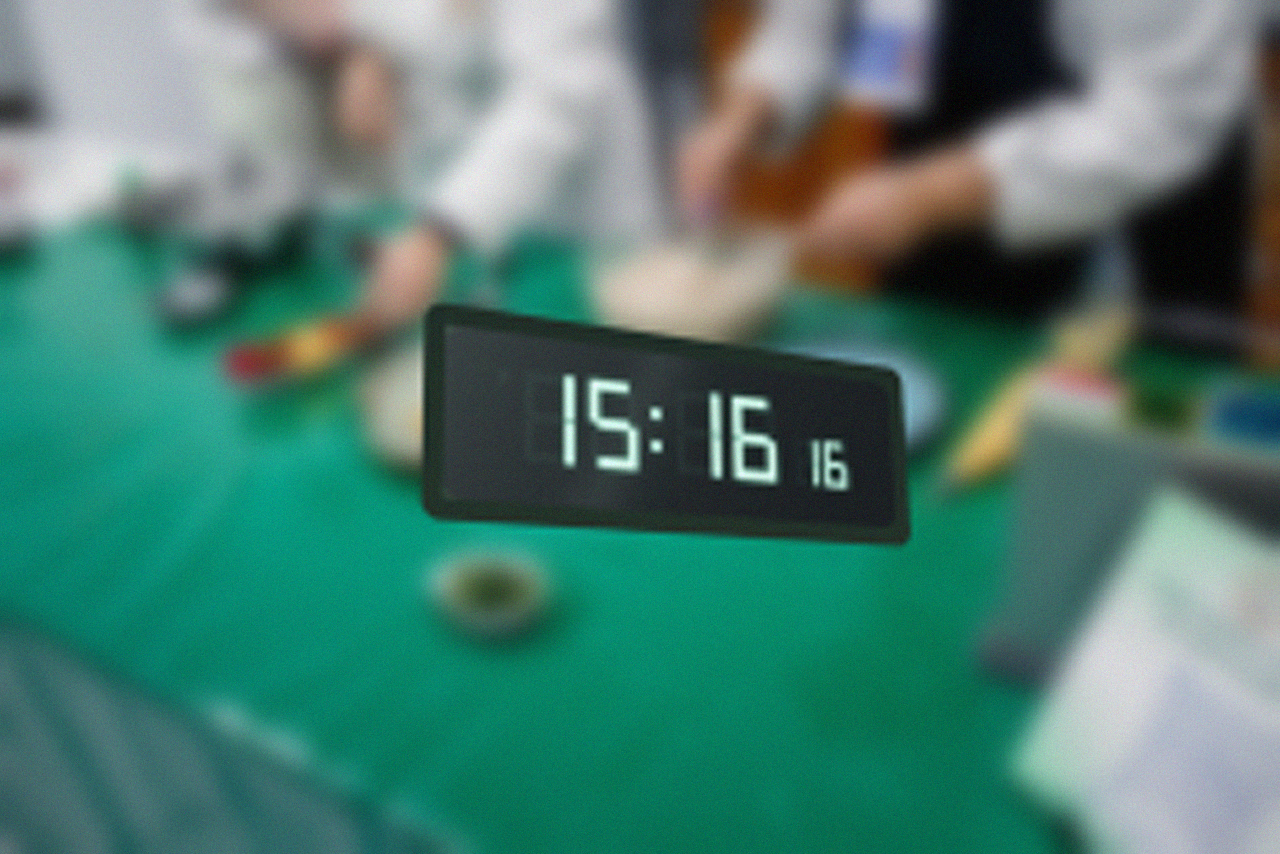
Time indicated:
{"hour": 15, "minute": 16, "second": 16}
